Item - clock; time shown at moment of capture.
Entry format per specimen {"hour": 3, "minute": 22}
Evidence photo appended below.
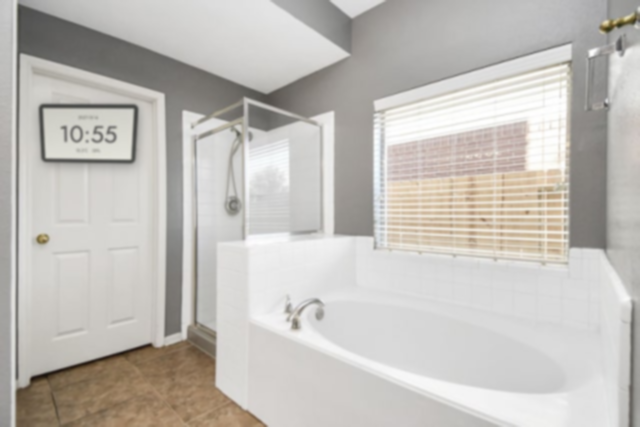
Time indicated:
{"hour": 10, "minute": 55}
